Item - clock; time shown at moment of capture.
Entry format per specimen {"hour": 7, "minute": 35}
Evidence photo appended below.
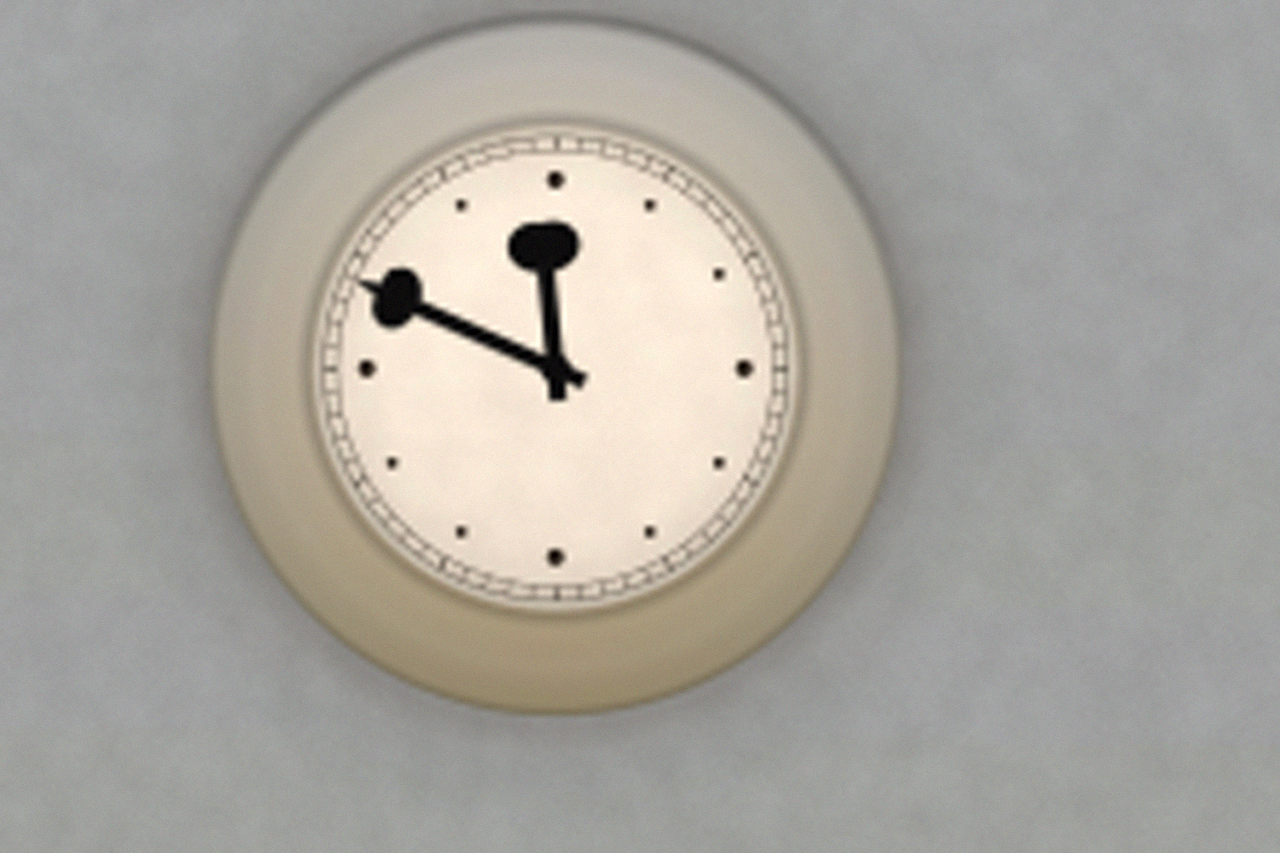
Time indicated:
{"hour": 11, "minute": 49}
